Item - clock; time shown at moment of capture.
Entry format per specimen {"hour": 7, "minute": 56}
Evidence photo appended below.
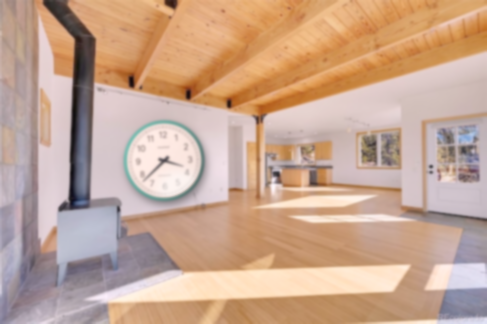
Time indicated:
{"hour": 3, "minute": 38}
